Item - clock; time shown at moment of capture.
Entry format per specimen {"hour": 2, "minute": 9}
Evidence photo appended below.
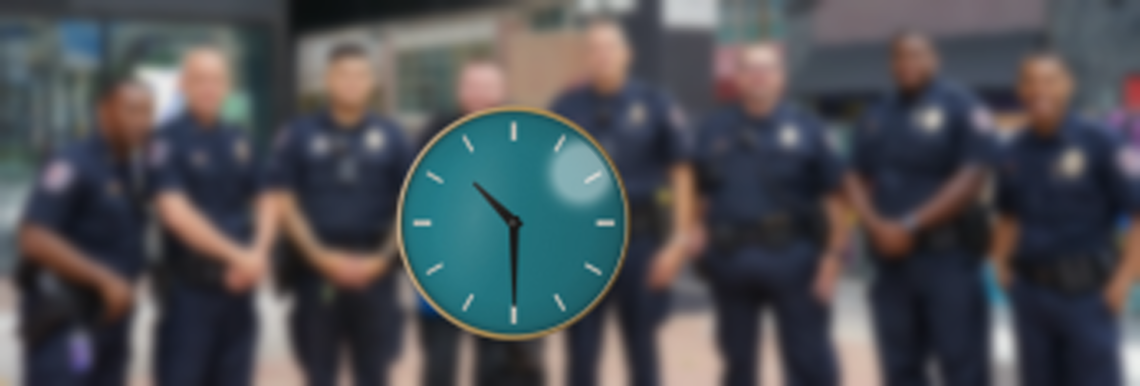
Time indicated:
{"hour": 10, "minute": 30}
